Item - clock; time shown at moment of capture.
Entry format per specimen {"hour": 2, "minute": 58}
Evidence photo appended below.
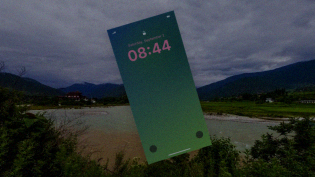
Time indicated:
{"hour": 8, "minute": 44}
